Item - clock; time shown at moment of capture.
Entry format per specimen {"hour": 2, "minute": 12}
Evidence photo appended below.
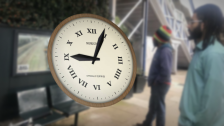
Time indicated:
{"hour": 9, "minute": 4}
